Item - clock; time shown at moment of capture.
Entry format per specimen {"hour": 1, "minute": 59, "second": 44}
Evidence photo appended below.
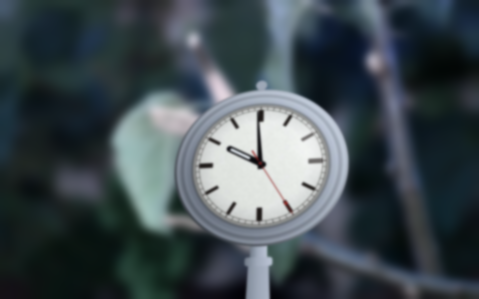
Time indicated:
{"hour": 9, "minute": 59, "second": 25}
